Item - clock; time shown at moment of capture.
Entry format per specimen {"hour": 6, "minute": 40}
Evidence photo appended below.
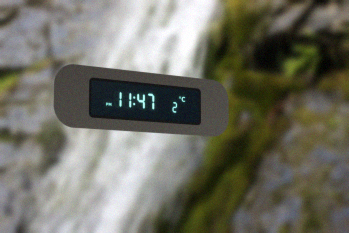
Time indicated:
{"hour": 11, "minute": 47}
